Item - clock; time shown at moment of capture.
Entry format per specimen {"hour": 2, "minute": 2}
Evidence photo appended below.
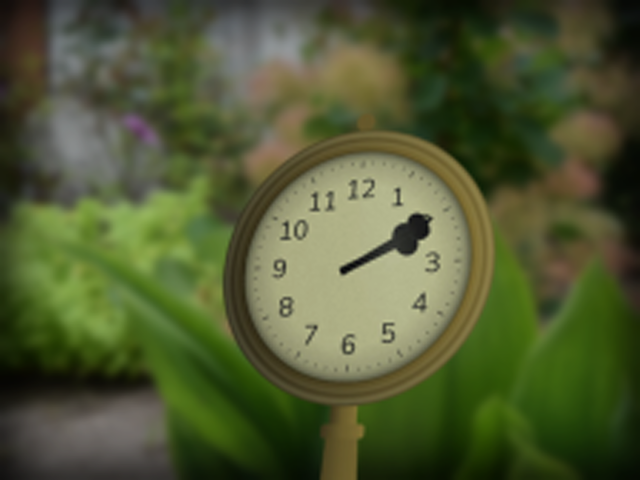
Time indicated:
{"hour": 2, "minute": 10}
